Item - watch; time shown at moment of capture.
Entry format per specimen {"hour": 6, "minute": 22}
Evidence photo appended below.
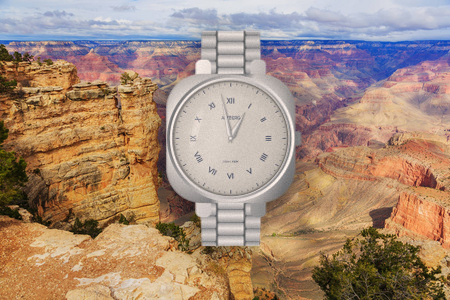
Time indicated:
{"hour": 12, "minute": 58}
